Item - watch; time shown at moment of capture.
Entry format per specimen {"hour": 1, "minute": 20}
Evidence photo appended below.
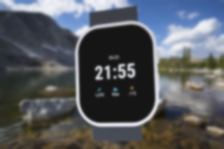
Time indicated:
{"hour": 21, "minute": 55}
